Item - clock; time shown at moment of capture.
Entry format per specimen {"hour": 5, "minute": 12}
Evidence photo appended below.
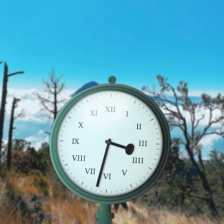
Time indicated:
{"hour": 3, "minute": 32}
